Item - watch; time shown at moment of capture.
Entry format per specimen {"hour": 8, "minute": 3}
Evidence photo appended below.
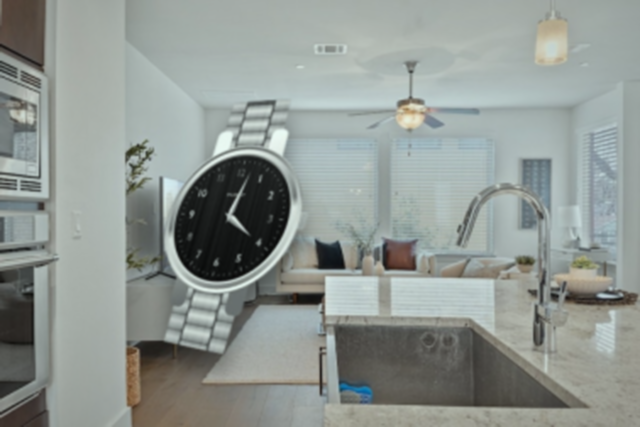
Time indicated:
{"hour": 4, "minute": 2}
